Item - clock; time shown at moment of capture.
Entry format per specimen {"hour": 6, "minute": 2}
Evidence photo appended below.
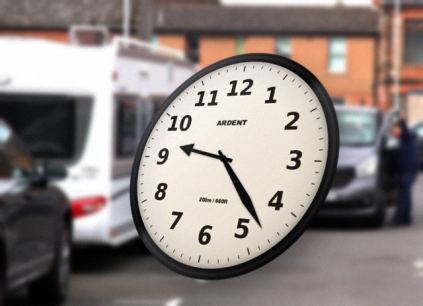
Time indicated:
{"hour": 9, "minute": 23}
